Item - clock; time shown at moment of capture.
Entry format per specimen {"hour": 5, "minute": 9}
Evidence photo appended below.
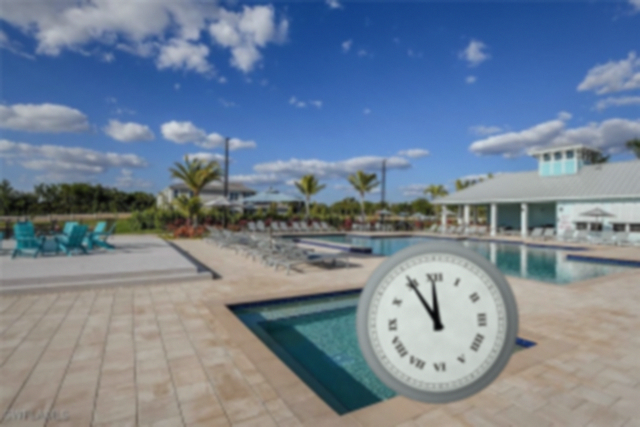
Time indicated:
{"hour": 11, "minute": 55}
